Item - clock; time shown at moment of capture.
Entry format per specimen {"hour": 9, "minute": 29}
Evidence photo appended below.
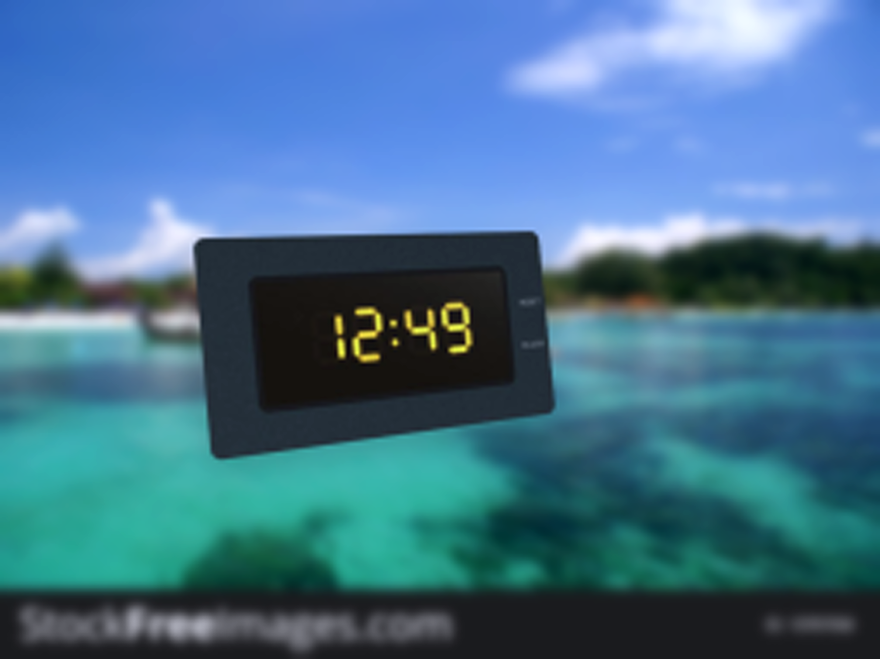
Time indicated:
{"hour": 12, "minute": 49}
